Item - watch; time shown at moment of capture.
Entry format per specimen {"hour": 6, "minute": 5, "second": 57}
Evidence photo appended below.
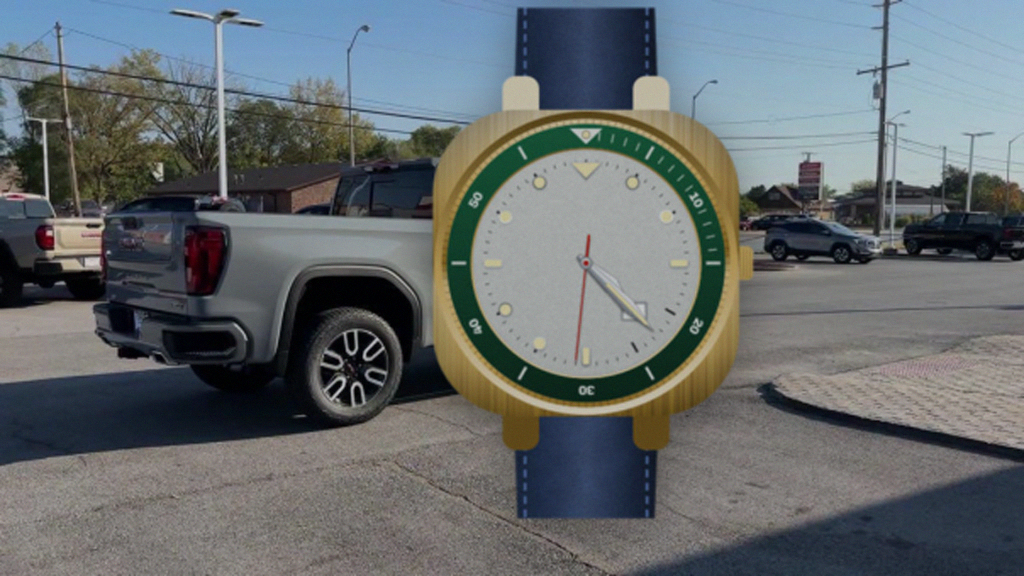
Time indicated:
{"hour": 4, "minute": 22, "second": 31}
